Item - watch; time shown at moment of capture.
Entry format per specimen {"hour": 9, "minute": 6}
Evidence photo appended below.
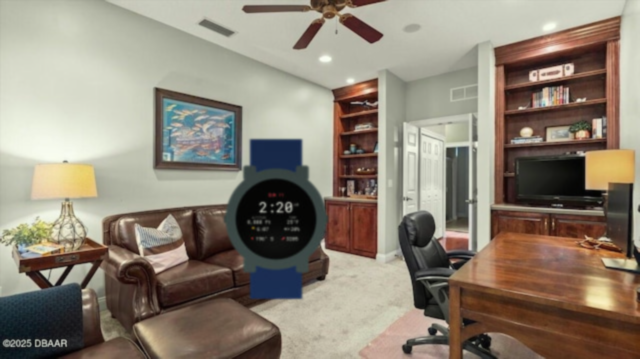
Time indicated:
{"hour": 2, "minute": 20}
